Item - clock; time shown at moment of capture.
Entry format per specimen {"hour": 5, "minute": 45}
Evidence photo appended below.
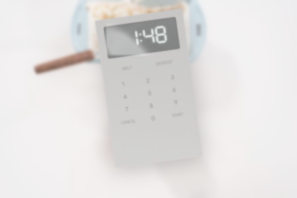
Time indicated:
{"hour": 1, "minute": 48}
